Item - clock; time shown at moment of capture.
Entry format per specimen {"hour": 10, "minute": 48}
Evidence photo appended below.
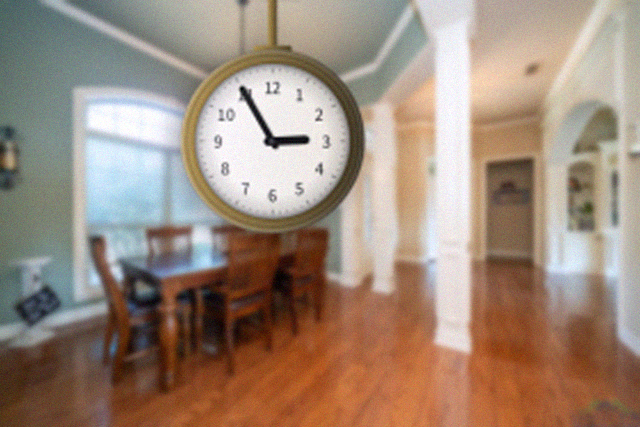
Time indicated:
{"hour": 2, "minute": 55}
